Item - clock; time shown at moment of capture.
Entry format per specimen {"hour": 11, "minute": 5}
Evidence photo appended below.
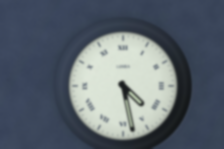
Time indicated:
{"hour": 4, "minute": 28}
